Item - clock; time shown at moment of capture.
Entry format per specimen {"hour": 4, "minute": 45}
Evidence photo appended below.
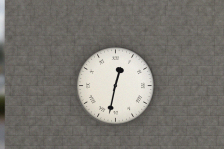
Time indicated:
{"hour": 12, "minute": 32}
